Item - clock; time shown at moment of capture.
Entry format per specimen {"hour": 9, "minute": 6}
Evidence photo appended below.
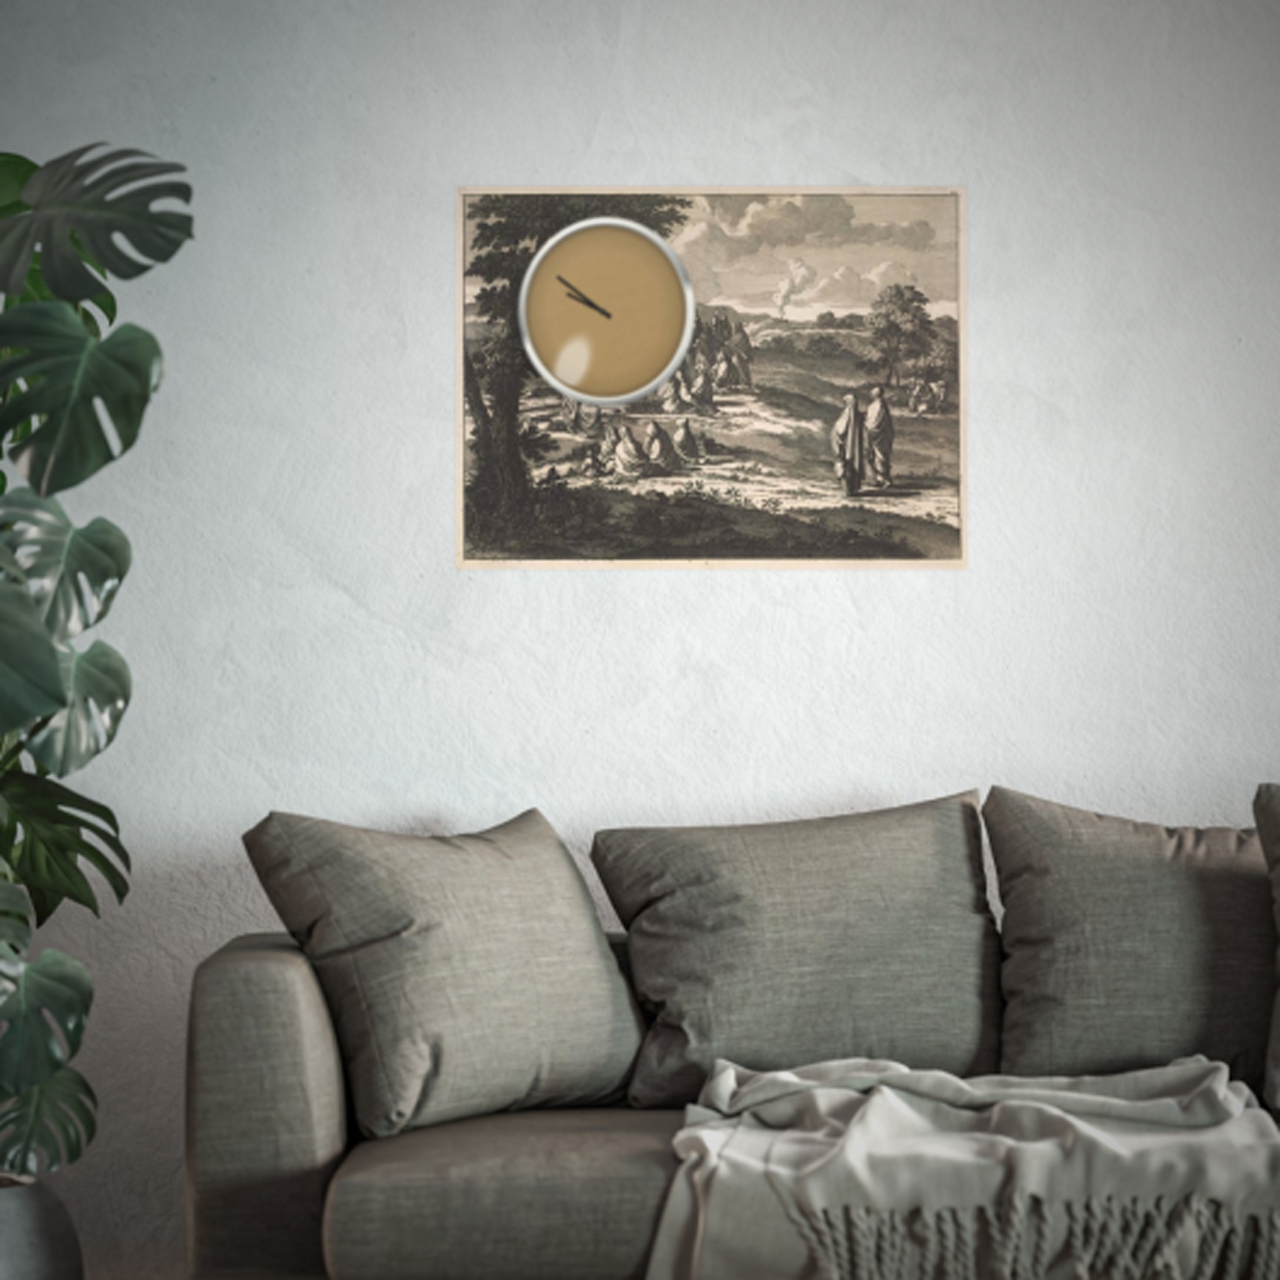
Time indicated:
{"hour": 9, "minute": 51}
